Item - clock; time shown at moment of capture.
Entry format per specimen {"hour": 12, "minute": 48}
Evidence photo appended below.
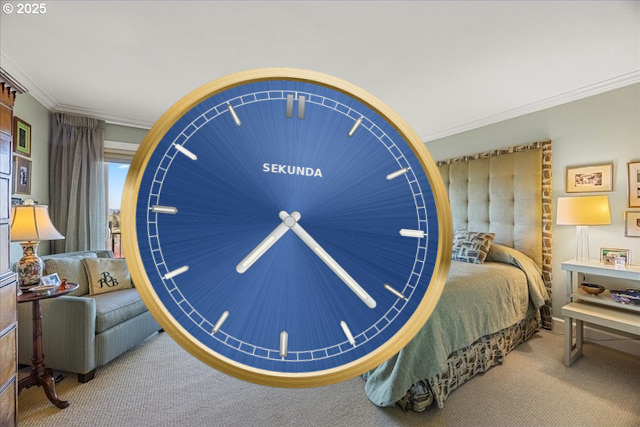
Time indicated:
{"hour": 7, "minute": 22}
